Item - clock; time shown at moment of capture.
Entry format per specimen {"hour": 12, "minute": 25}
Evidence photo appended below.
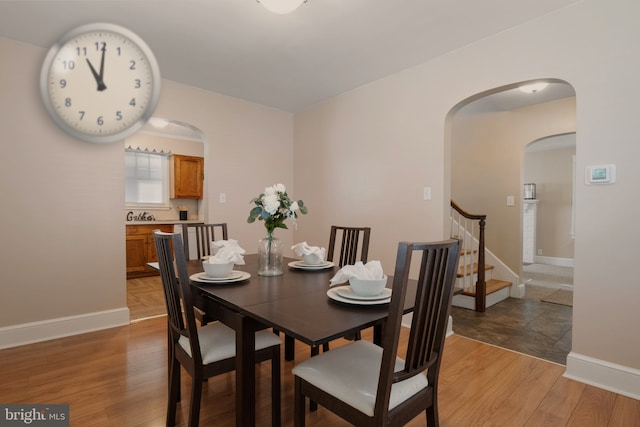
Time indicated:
{"hour": 11, "minute": 1}
